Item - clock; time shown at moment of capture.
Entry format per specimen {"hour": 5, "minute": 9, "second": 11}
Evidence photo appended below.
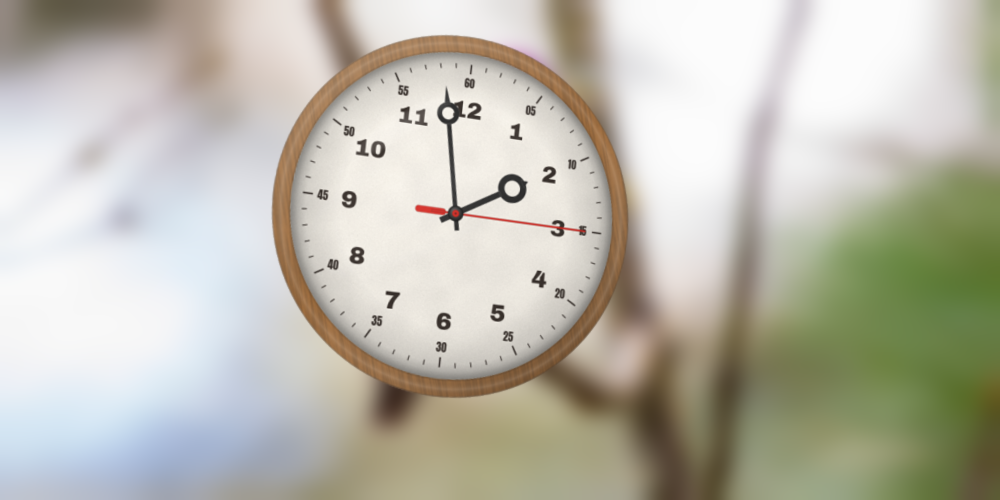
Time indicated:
{"hour": 1, "minute": 58, "second": 15}
